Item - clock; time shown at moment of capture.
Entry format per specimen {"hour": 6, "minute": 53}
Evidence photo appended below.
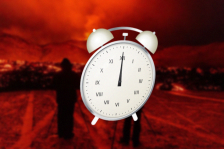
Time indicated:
{"hour": 12, "minute": 0}
